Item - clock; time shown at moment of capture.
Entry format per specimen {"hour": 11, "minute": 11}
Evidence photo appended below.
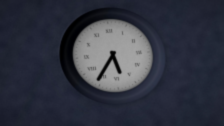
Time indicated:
{"hour": 5, "minute": 36}
